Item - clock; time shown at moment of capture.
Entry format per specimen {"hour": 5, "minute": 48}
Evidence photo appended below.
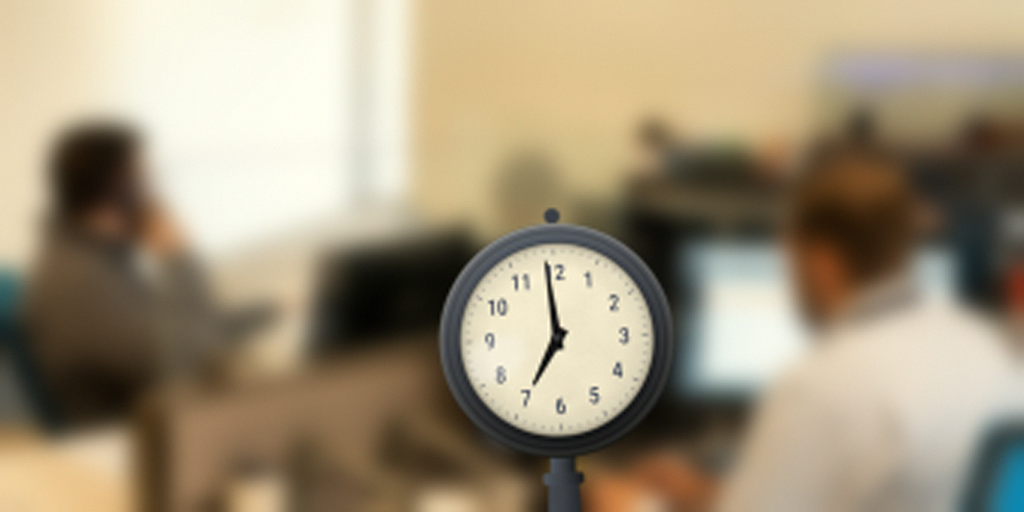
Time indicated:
{"hour": 6, "minute": 59}
